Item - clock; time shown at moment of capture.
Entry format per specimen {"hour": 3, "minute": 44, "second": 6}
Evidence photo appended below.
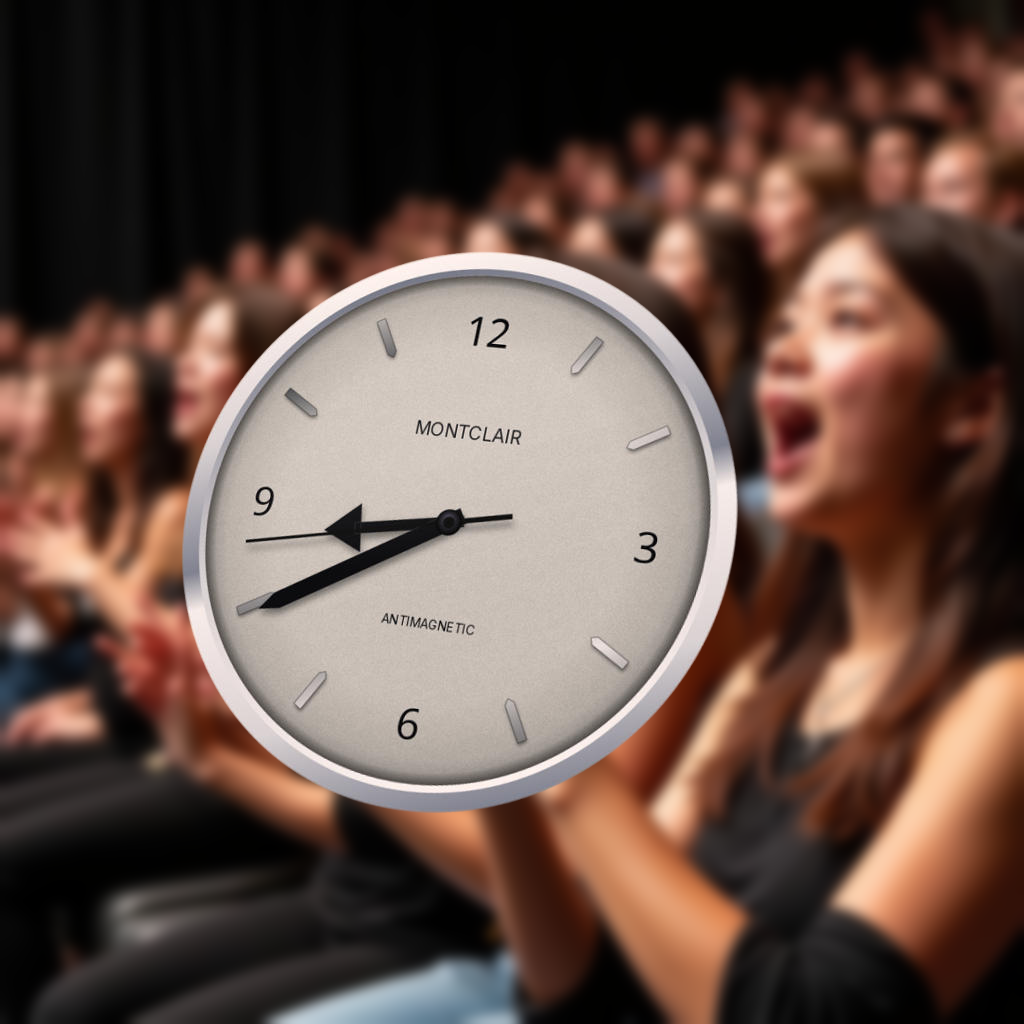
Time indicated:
{"hour": 8, "minute": 39, "second": 43}
